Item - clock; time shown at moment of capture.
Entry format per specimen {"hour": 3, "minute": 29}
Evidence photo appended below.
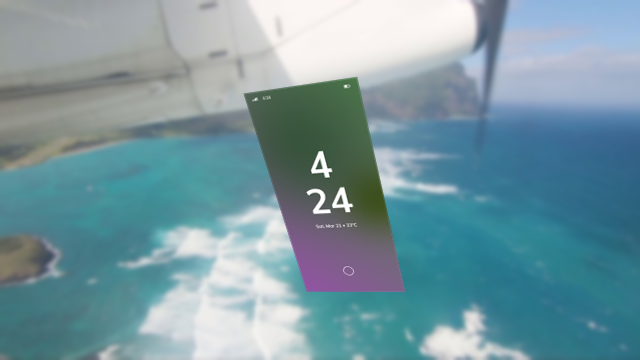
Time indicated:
{"hour": 4, "minute": 24}
